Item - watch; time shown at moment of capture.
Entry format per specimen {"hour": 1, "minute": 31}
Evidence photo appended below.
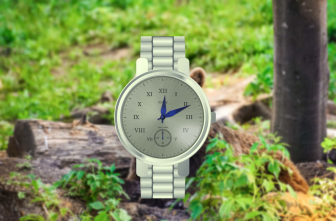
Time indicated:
{"hour": 12, "minute": 11}
